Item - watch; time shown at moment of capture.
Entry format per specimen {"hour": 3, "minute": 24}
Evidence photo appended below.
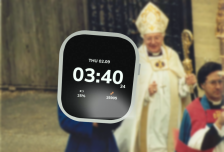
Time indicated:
{"hour": 3, "minute": 40}
